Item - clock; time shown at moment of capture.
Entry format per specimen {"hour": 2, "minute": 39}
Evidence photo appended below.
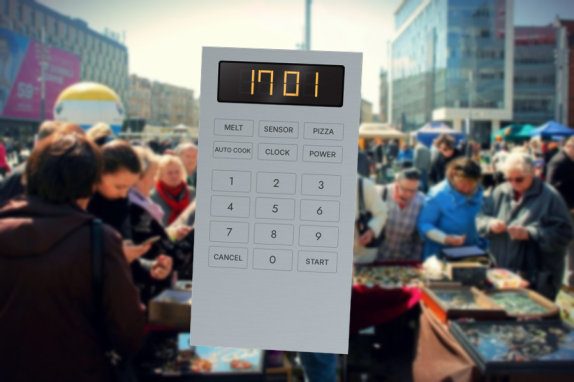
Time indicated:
{"hour": 17, "minute": 1}
